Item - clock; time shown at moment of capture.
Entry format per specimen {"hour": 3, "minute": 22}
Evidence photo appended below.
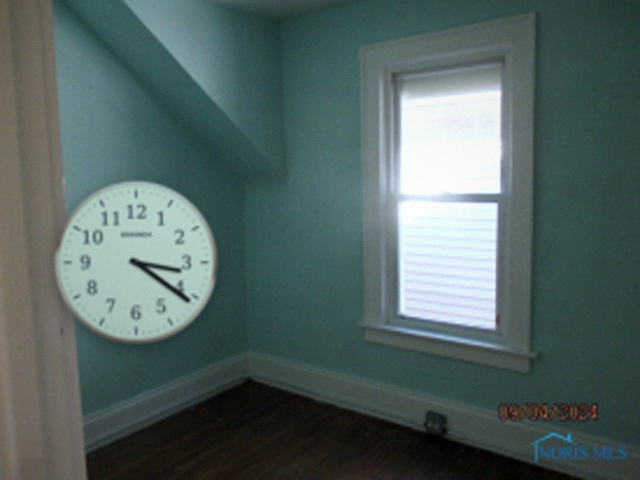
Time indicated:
{"hour": 3, "minute": 21}
